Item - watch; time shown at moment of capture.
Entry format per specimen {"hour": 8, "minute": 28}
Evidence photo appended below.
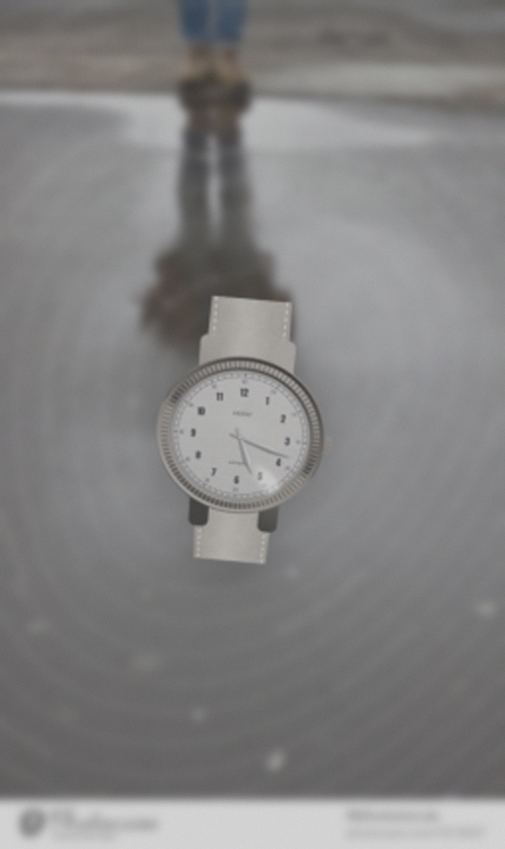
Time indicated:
{"hour": 5, "minute": 18}
